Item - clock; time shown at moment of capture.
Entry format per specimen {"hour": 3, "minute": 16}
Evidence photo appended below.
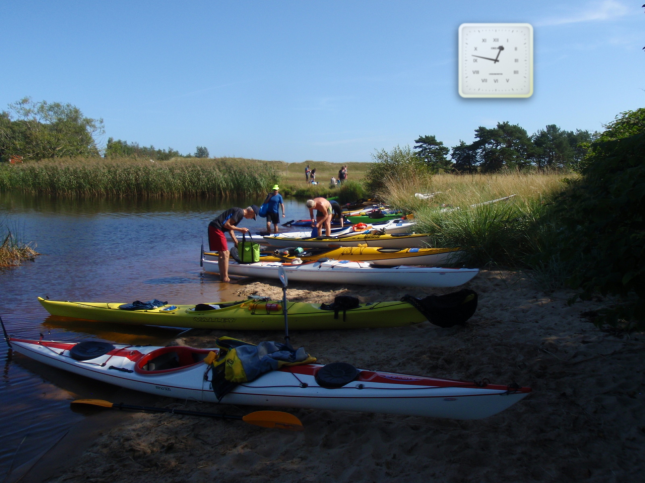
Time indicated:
{"hour": 12, "minute": 47}
